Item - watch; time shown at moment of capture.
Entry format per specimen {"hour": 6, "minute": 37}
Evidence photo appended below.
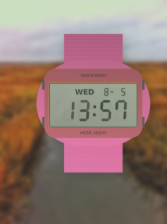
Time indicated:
{"hour": 13, "minute": 57}
